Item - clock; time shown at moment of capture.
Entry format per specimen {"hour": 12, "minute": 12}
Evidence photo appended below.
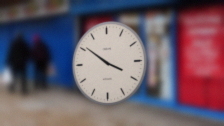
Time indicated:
{"hour": 3, "minute": 51}
